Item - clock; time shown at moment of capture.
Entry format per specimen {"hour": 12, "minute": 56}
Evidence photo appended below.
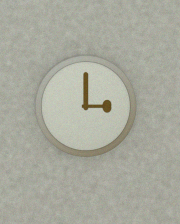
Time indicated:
{"hour": 3, "minute": 0}
